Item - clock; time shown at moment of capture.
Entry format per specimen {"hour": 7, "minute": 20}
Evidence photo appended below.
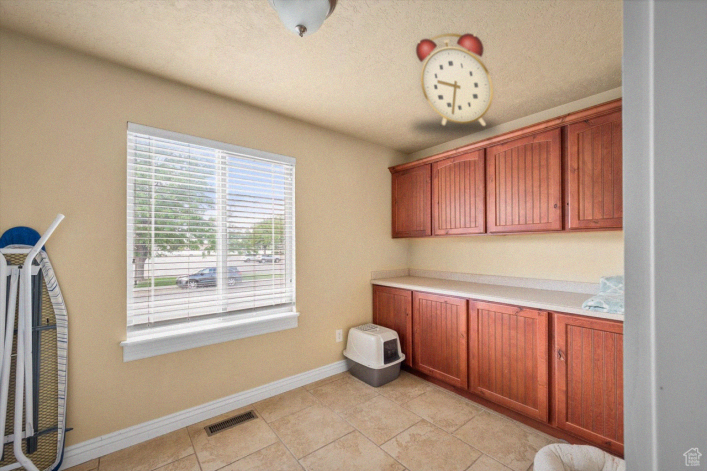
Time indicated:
{"hour": 9, "minute": 33}
